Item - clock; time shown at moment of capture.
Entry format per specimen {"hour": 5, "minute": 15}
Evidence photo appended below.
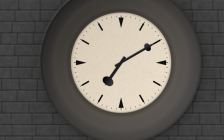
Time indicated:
{"hour": 7, "minute": 10}
